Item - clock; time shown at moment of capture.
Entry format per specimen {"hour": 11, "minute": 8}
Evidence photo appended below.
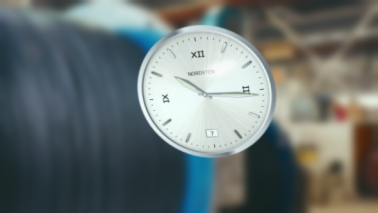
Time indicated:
{"hour": 10, "minute": 16}
